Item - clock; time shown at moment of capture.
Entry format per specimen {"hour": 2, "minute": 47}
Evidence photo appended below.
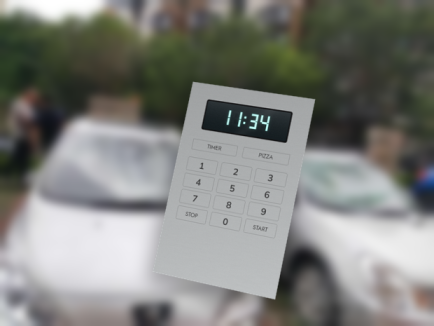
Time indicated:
{"hour": 11, "minute": 34}
